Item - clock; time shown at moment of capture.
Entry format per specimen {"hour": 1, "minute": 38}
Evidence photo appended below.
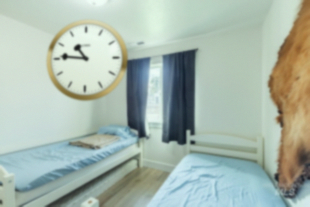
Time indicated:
{"hour": 10, "minute": 46}
